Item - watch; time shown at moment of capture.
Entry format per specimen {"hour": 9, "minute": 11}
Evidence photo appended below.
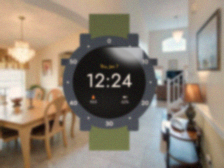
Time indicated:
{"hour": 12, "minute": 24}
